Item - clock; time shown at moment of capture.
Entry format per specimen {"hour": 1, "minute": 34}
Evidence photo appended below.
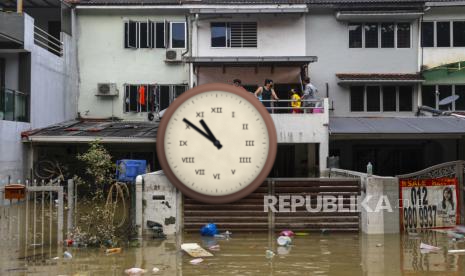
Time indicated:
{"hour": 10, "minute": 51}
